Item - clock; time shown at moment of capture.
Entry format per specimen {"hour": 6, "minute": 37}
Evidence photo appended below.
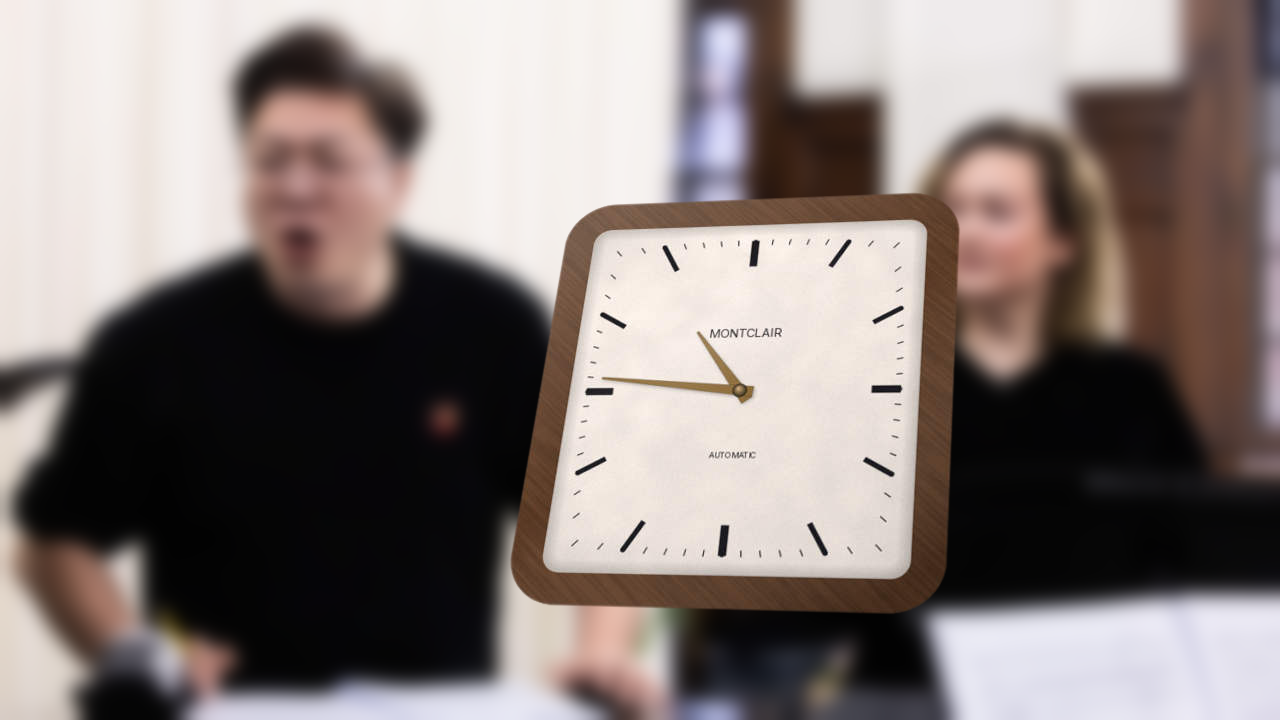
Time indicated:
{"hour": 10, "minute": 46}
